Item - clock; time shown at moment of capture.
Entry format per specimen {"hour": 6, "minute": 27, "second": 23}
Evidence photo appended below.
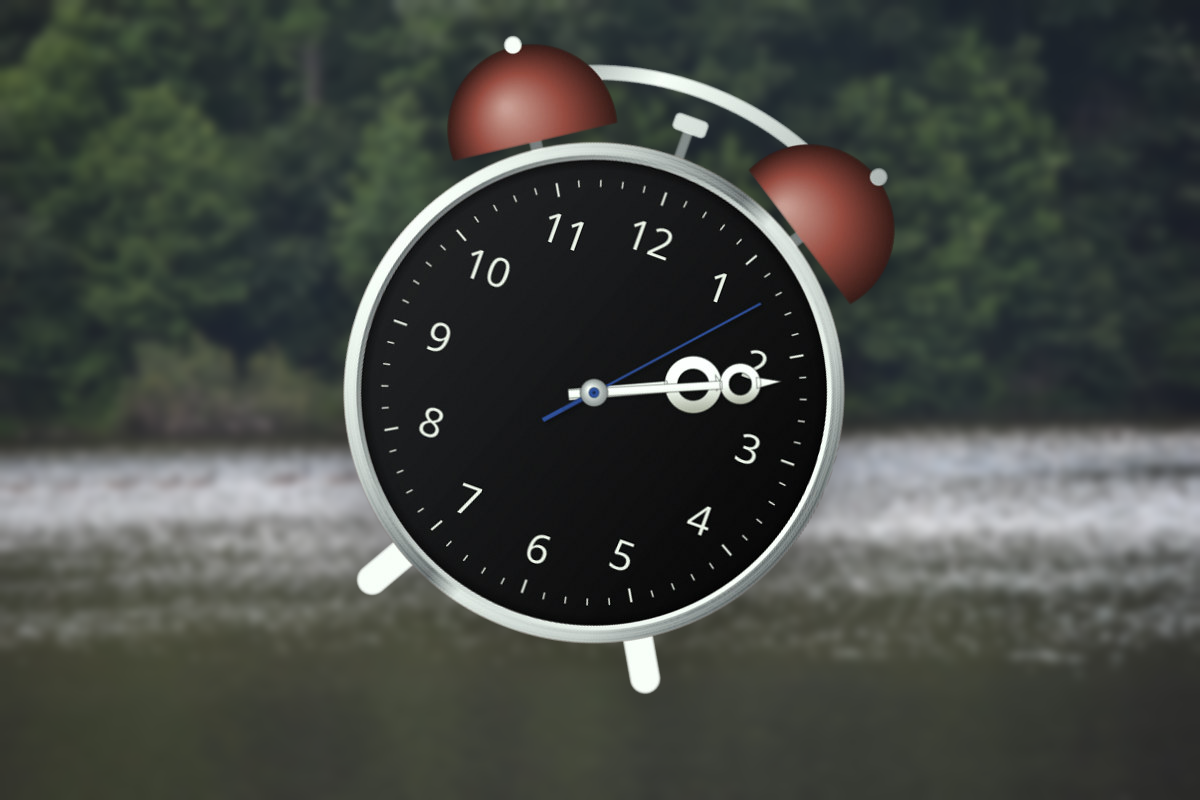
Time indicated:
{"hour": 2, "minute": 11, "second": 7}
